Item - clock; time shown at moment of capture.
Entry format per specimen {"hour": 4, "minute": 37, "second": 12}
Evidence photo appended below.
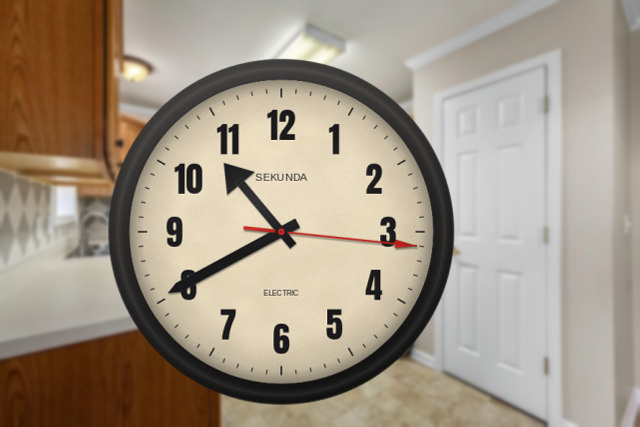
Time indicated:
{"hour": 10, "minute": 40, "second": 16}
